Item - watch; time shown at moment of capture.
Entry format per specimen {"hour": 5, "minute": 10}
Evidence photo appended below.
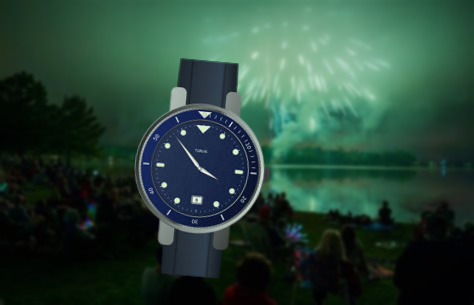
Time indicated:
{"hour": 3, "minute": 53}
